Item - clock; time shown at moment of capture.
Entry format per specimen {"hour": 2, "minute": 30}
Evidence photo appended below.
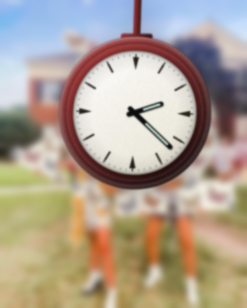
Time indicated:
{"hour": 2, "minute": 22}
